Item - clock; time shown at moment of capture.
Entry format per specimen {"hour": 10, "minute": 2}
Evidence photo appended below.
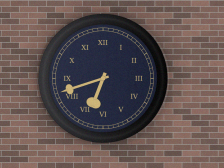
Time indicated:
{"hour": 6, "minute": 42}
